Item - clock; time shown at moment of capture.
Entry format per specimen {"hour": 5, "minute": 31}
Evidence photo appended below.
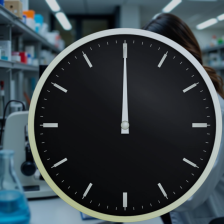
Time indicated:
{"hour": 12, "minute": 0}
